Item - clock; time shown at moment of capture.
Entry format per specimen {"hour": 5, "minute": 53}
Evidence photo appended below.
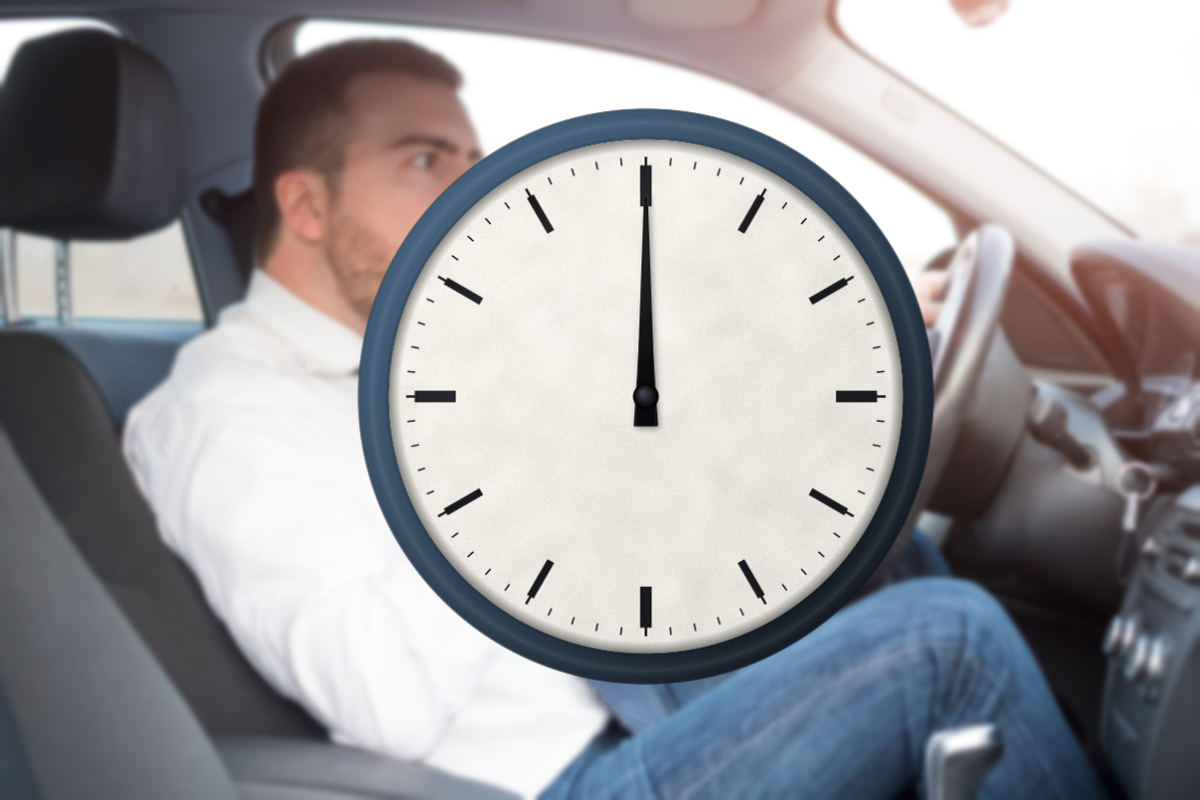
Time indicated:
{"hour": 12, "minute": 0}
